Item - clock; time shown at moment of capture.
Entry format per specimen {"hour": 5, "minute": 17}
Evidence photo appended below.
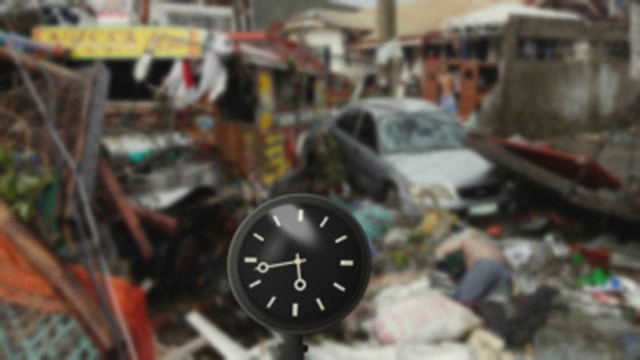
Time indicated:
{"hour": 5, "minute": 43}
